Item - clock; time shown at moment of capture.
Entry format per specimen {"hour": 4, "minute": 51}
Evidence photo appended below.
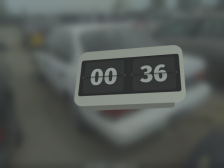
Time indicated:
{"hour": 0, "minute": 36}
